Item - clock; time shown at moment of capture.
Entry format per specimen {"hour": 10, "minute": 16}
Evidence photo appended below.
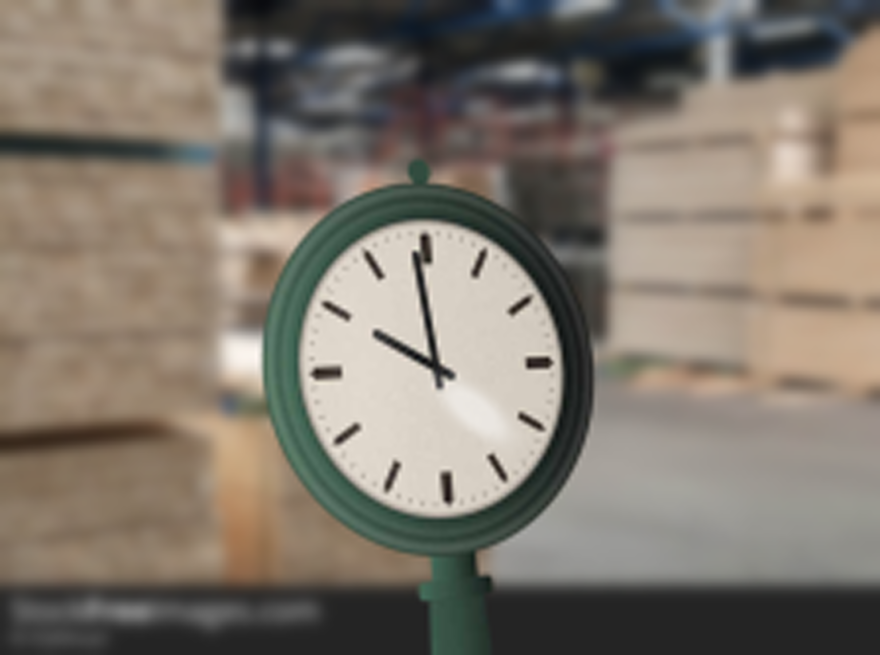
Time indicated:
{"hour": 9, "minute": 59}
